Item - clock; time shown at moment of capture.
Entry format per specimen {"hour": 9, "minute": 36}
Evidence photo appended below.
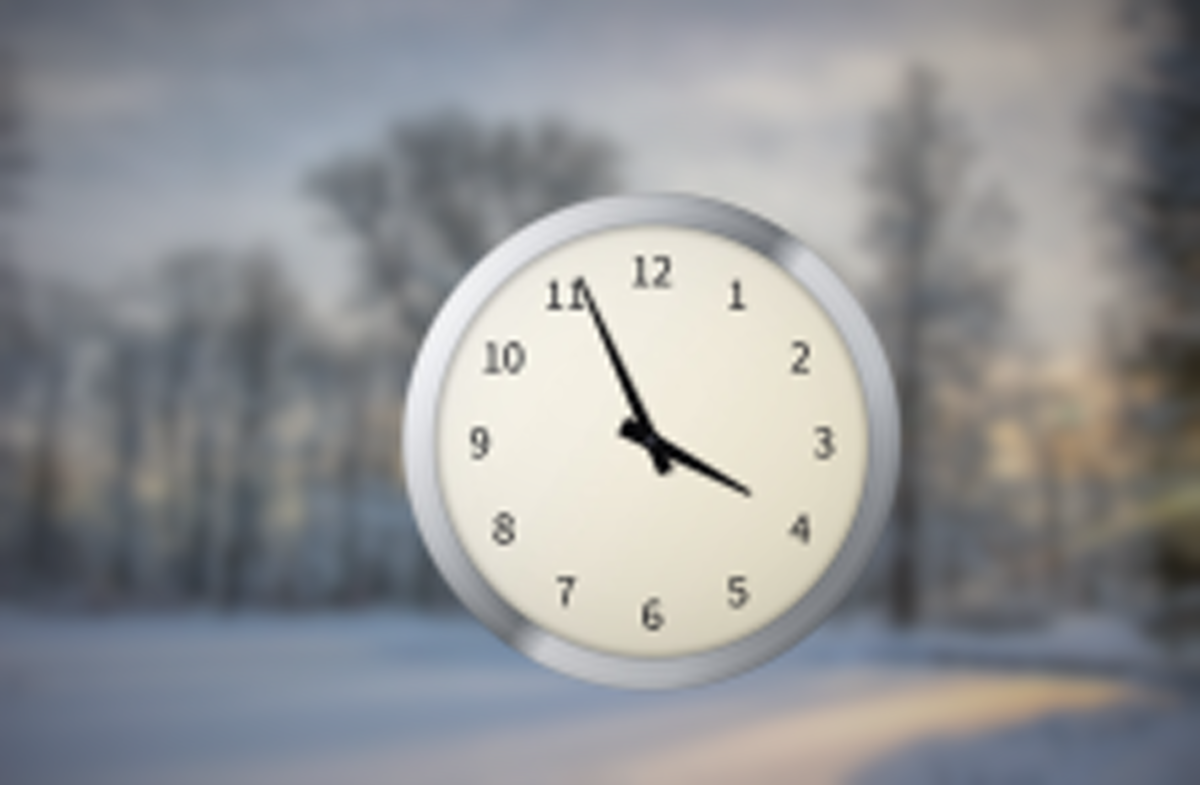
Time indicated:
{"hour": 3, "minute": 56}
